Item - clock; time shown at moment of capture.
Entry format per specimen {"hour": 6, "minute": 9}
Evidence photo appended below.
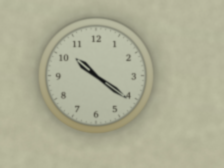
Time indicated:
{"hour": 10, "minute": 21}
